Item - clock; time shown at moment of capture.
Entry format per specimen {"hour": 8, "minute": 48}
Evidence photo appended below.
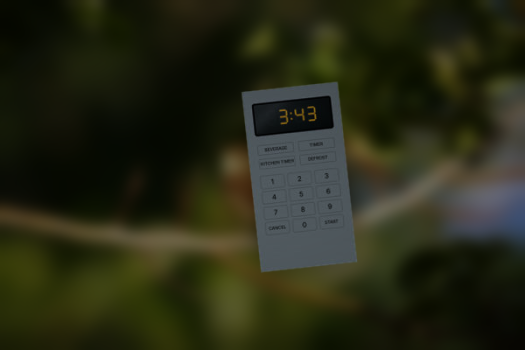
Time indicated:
{"hour": 3, "minute": 43}
